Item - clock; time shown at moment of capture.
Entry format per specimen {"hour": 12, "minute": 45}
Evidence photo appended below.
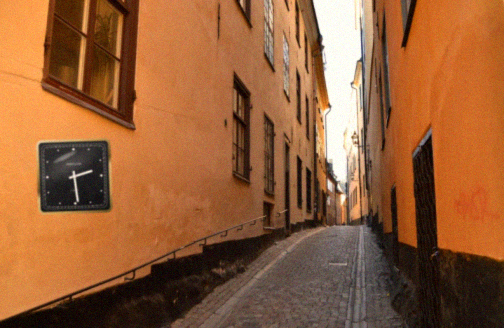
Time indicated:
{"hour": 2, "minute": 29}
